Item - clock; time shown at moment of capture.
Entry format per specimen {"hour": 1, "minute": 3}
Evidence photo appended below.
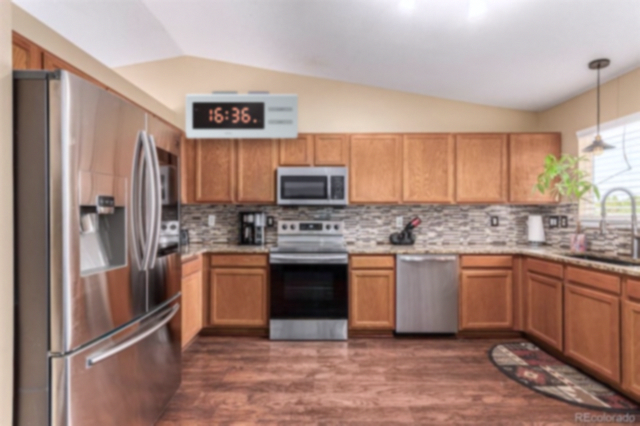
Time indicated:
{"hour": 16, "minute": 36}
